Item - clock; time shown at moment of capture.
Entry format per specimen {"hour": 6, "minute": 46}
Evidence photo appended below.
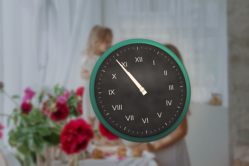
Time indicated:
{"hour": 10, "minute": 54}
